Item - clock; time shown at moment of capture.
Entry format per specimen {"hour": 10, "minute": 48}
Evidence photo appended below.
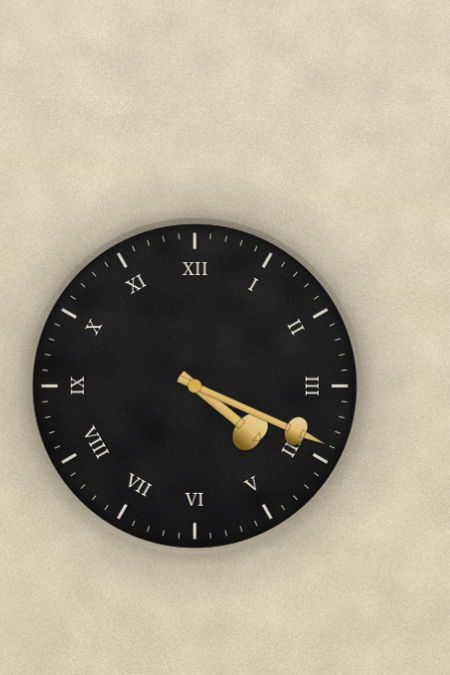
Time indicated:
{"hour": 4, "minute": 19}
